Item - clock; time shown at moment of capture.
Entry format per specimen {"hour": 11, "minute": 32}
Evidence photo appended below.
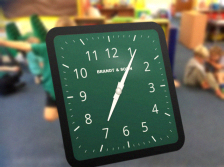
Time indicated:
{"hour": 7, "minute": 6}
